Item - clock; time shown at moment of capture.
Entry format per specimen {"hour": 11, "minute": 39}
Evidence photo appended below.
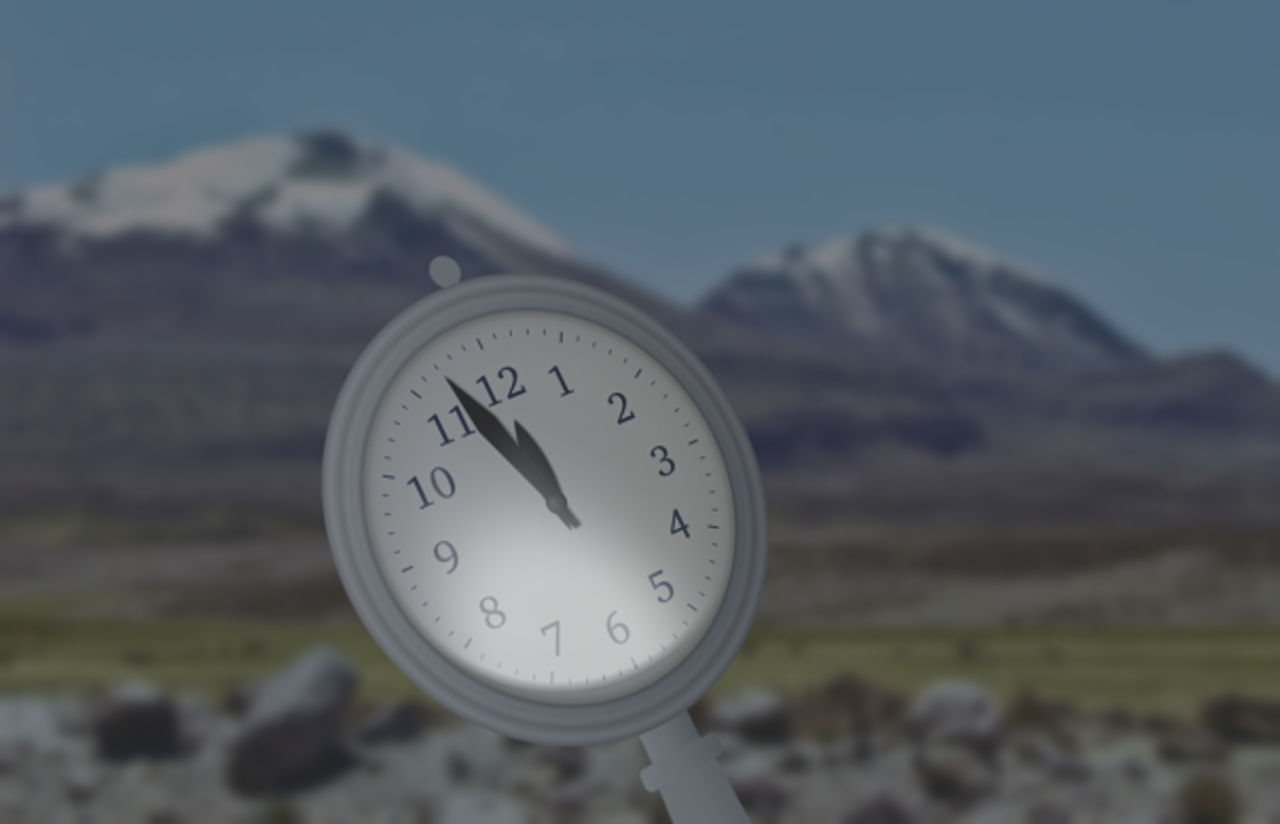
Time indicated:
{"hour": 11, "minute": 57}
